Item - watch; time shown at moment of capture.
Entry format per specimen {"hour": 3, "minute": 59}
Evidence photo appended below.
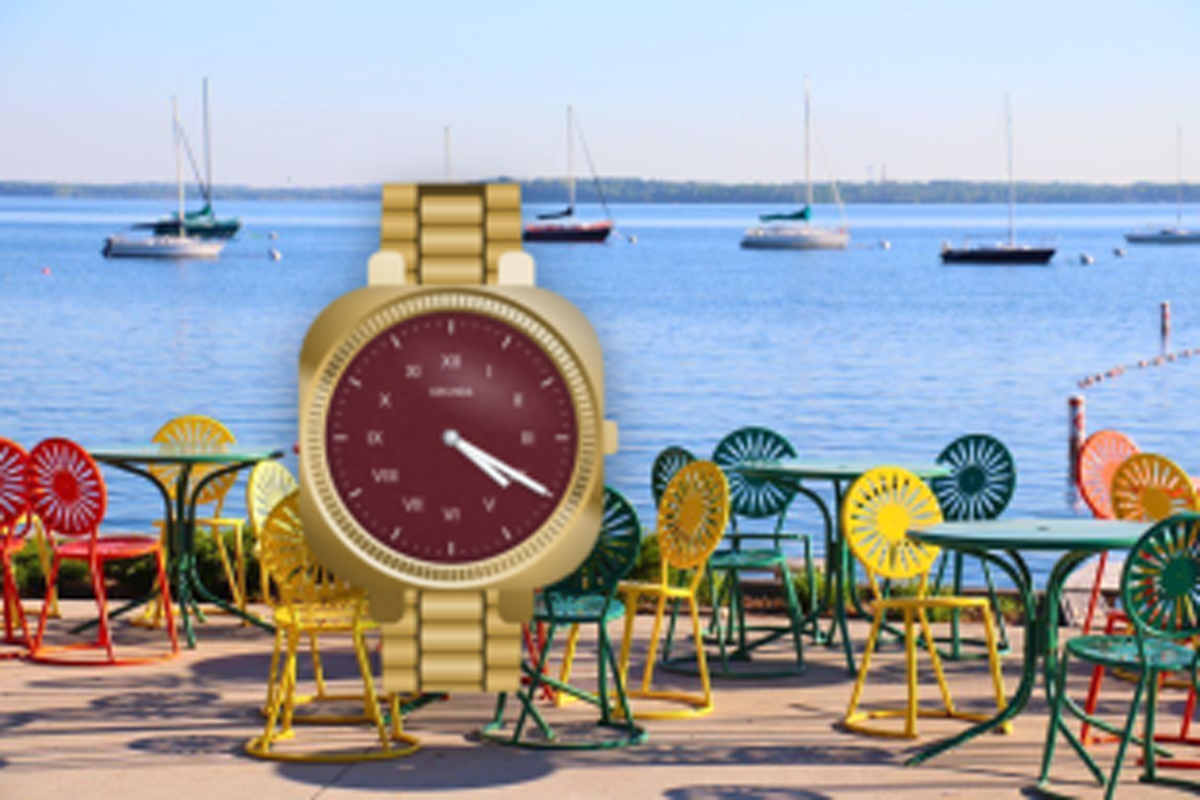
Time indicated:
{"hour": 4, "minute": 20}
